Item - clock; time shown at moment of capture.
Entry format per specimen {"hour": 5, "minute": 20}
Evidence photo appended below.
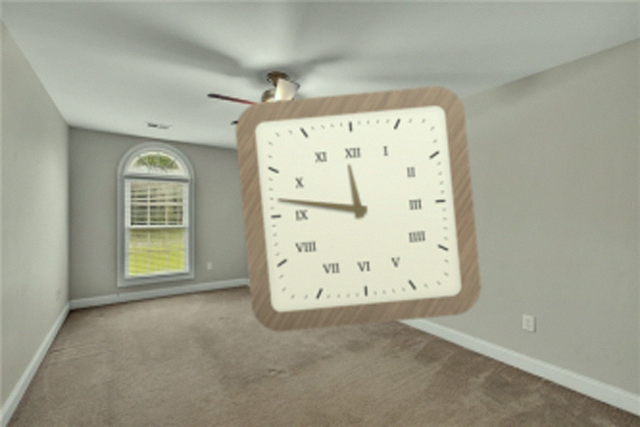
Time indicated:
{"hour": 11, "minute": 47}
